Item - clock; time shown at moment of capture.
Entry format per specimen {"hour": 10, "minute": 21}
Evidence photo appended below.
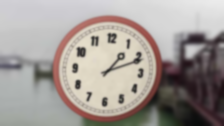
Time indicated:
{"hour": 1, "minute": 11}
